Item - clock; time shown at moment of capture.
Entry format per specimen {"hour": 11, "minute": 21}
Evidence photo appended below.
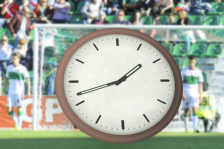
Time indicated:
{"hour": 1, "minute": 42}
